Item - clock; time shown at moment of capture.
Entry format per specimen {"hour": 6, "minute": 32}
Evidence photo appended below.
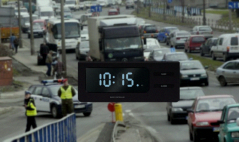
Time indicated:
{"hour": 10, "minute": 15}
